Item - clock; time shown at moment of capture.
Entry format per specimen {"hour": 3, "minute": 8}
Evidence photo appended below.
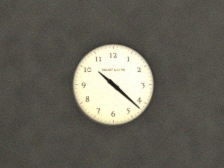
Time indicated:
{"hour": 10, "minute": 22}
